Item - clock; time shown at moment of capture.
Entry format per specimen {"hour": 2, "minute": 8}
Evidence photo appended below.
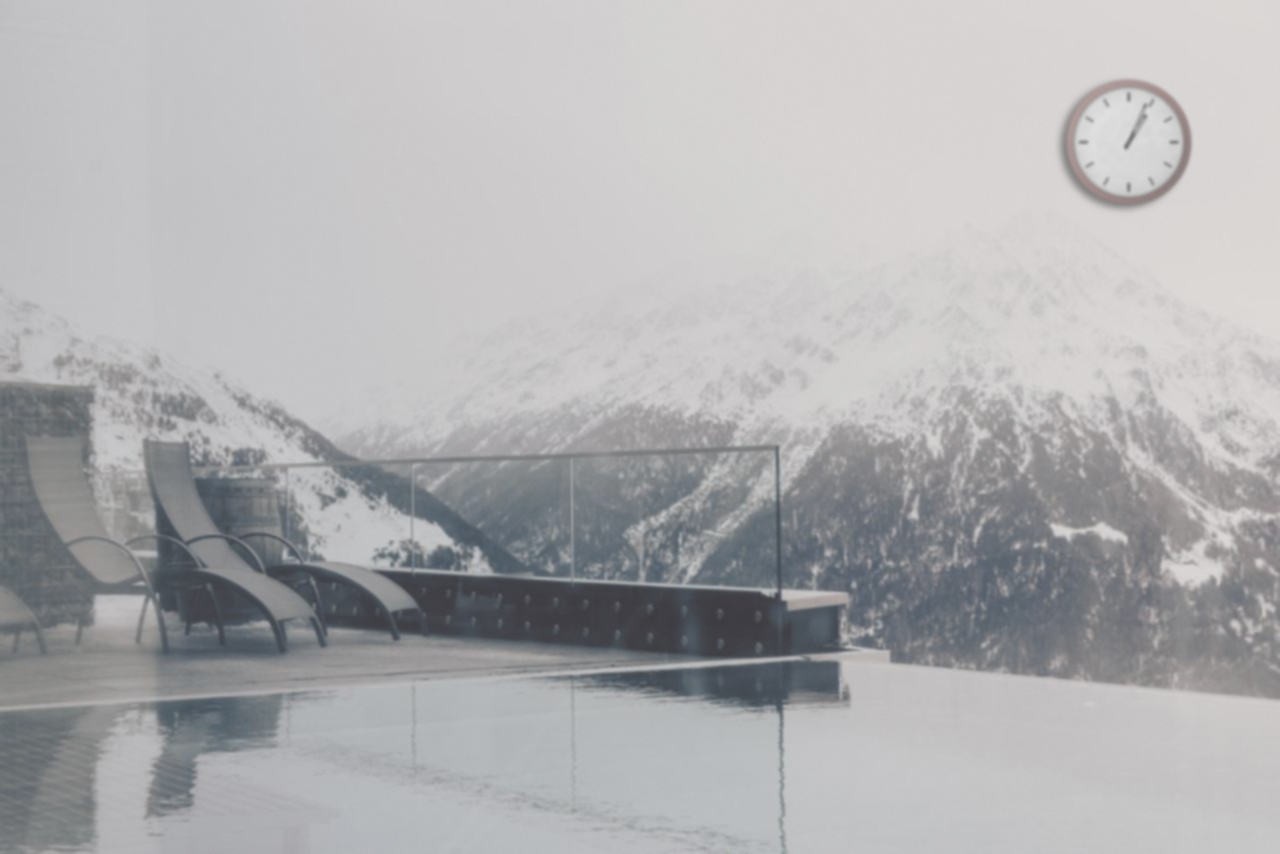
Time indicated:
{"hour": 1, "minute": 4}
